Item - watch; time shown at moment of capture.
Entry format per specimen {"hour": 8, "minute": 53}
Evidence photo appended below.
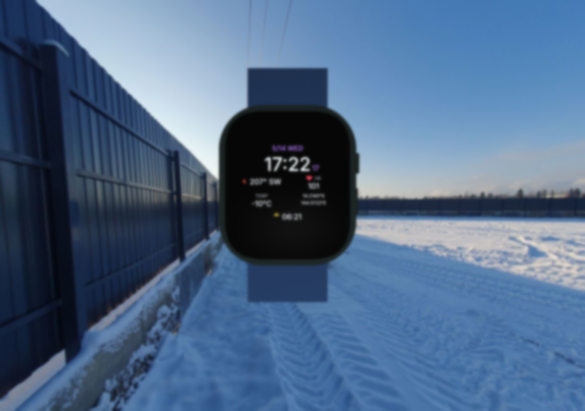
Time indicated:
{"hour": 17, "minute": 22}
